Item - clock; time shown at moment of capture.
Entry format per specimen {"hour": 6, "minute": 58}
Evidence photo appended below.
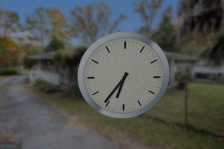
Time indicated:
{"hour": 6, "minute": 36}
